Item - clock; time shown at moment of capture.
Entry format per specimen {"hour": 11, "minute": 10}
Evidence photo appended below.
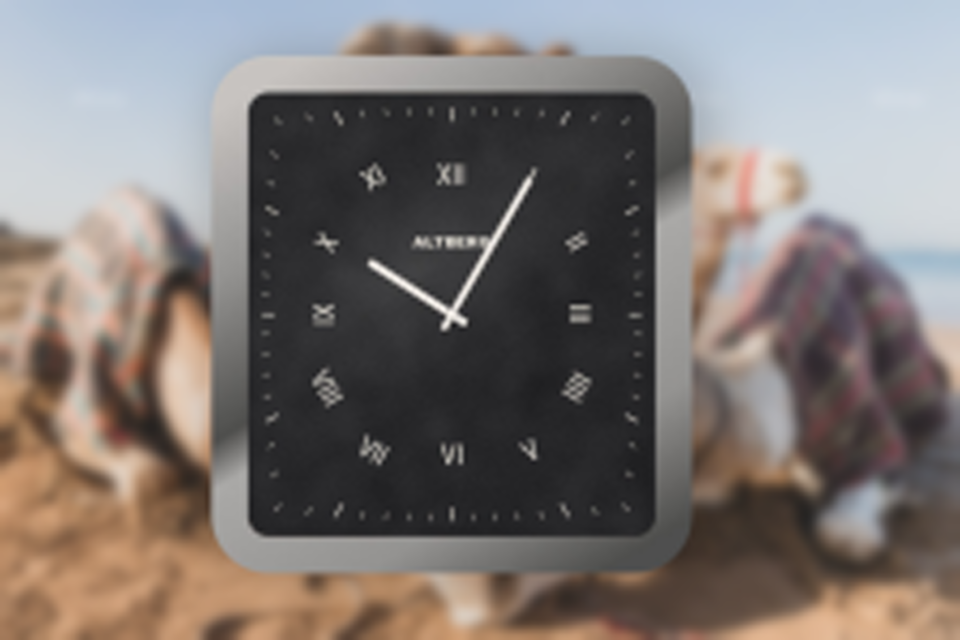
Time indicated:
{"hour": 10, "minute": 5}
